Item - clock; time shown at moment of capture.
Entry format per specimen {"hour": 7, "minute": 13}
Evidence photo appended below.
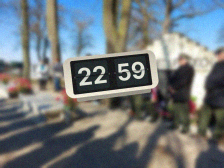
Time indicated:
{"hour": 22, "minute": 59}
